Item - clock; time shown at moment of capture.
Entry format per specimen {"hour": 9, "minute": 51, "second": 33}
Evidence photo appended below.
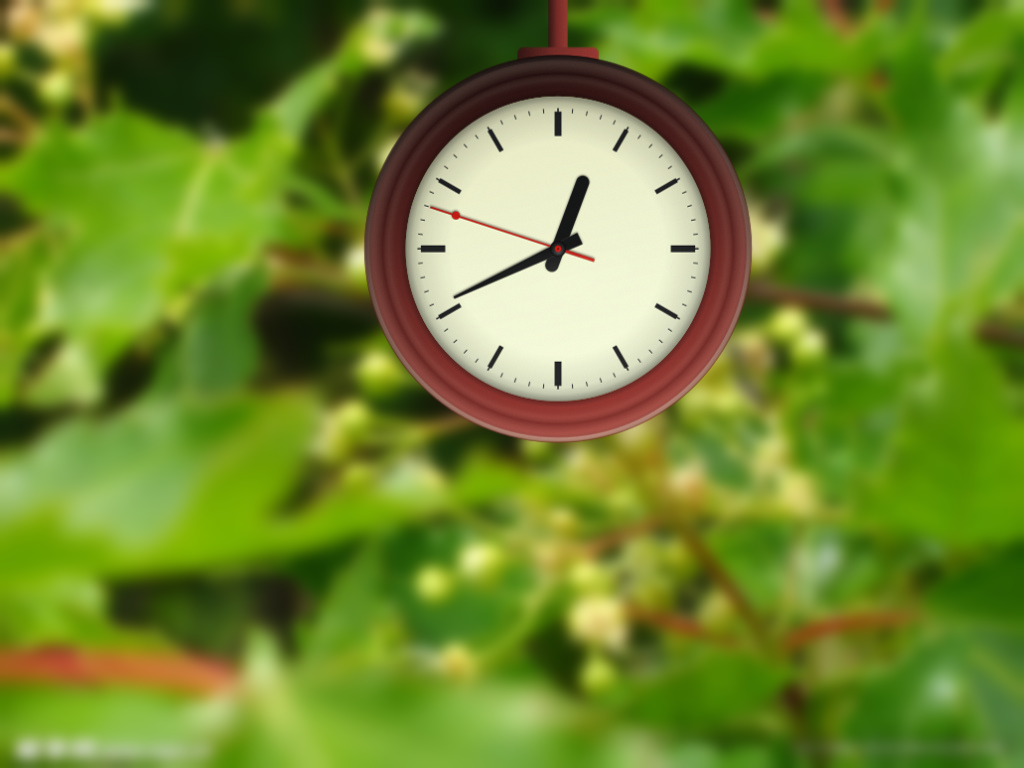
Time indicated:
{"hour": 12, "minute": 40, "second": 48}
